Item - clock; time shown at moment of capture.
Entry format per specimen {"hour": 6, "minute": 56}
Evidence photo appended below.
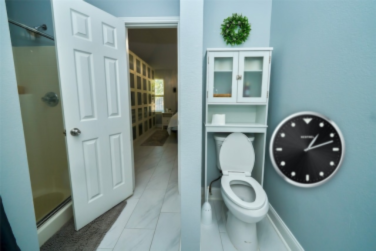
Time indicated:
{"hour": 1, "minute": 12}
